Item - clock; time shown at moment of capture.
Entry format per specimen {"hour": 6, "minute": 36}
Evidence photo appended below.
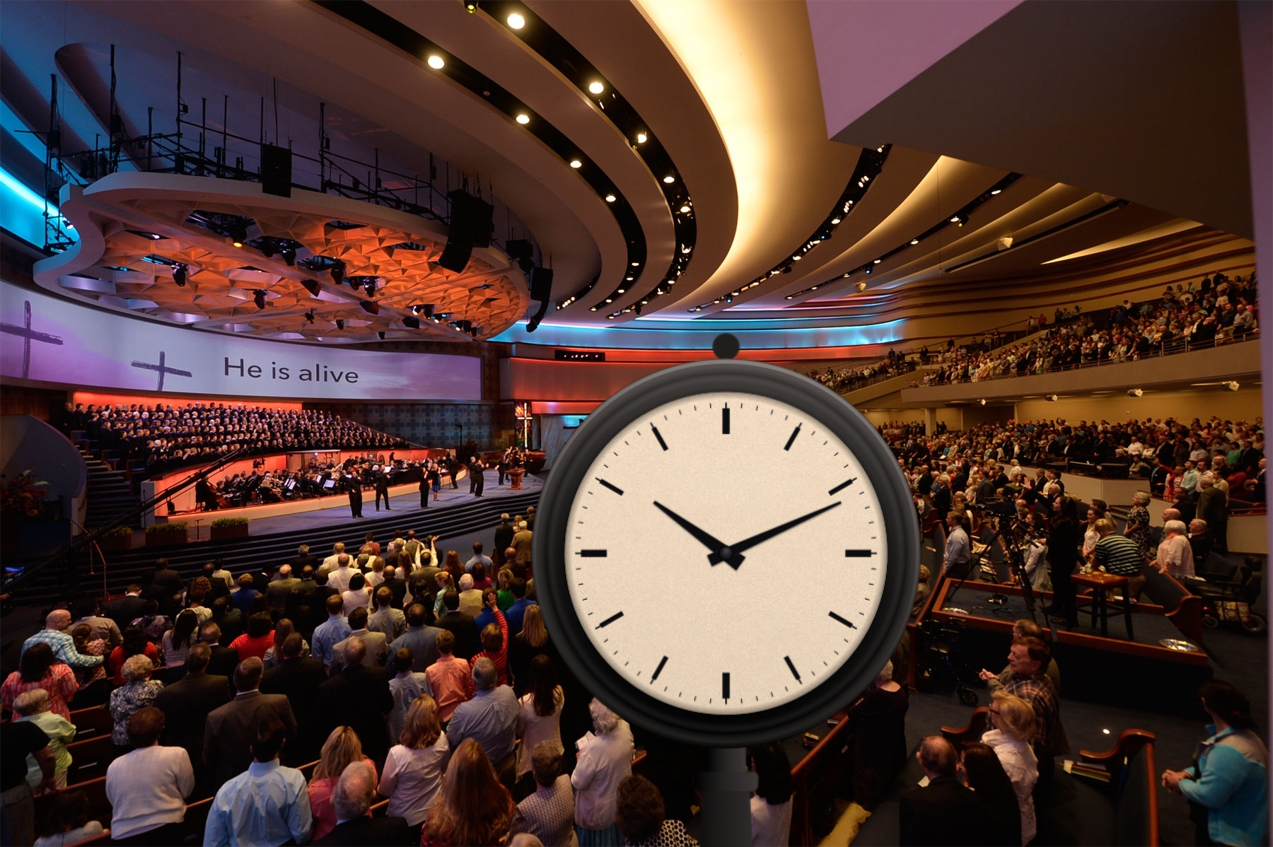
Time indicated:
{"hour": 10, "minute": 11}
